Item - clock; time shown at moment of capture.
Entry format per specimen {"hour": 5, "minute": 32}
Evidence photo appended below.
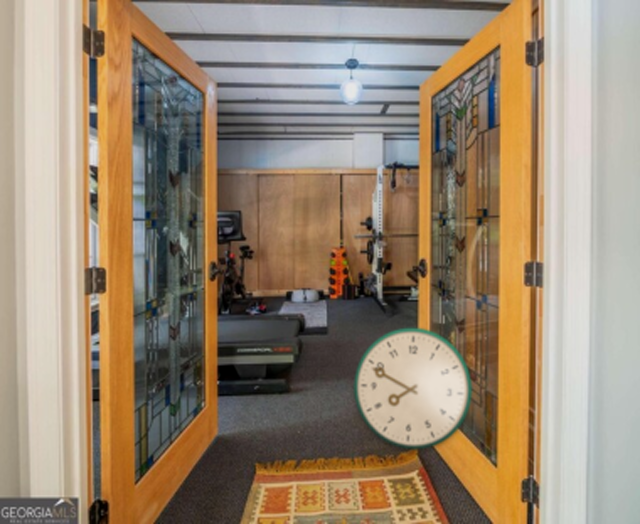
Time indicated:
{"hour": 7, "minute": 49}
